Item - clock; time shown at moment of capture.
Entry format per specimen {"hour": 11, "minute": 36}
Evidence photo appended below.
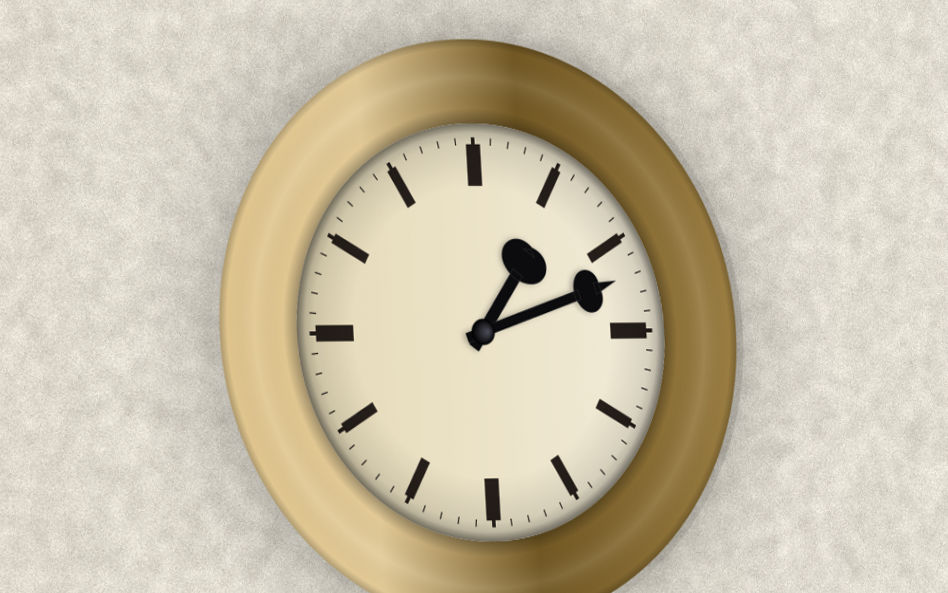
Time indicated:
{"hour": 1, "minute": 12}
